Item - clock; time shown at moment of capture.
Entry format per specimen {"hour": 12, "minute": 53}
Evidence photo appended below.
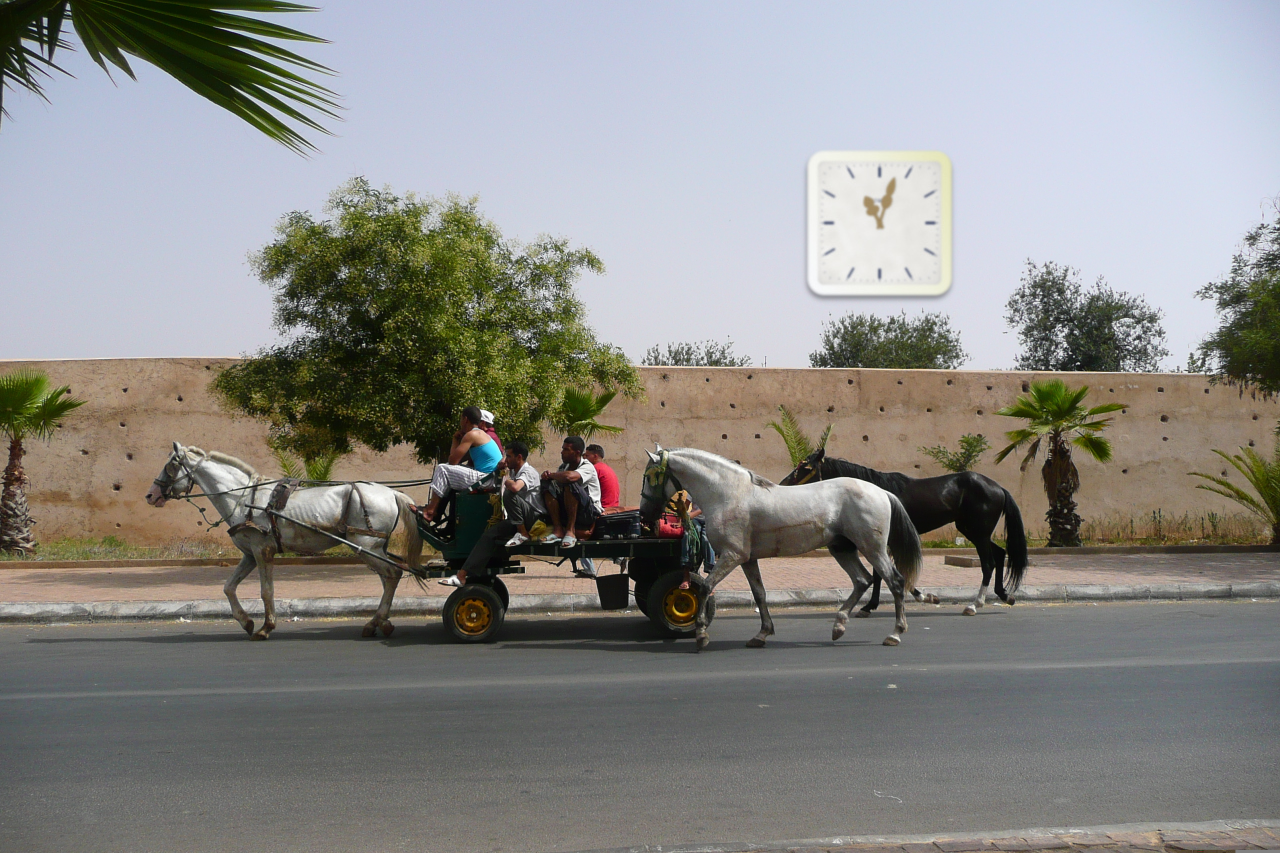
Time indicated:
{"hour": 11, "minute": 3}
